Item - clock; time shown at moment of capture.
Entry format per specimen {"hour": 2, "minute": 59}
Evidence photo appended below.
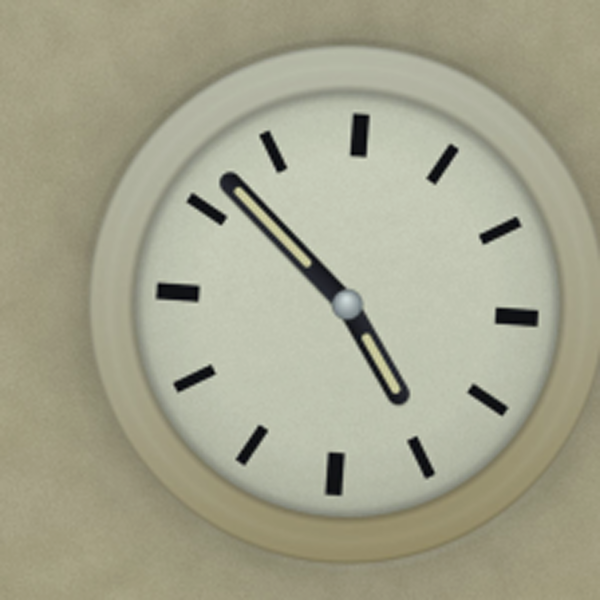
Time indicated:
{"hour": 4, "minute": 52}
